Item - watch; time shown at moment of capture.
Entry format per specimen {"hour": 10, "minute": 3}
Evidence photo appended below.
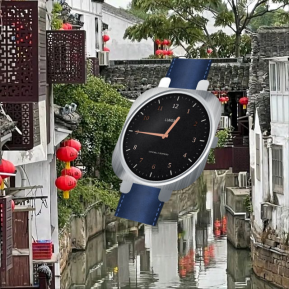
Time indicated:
{"hour": 12, "minute": 45}
